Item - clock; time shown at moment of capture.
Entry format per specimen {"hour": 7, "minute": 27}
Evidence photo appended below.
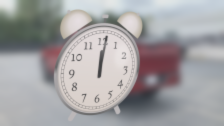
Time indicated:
{"hour": 12, "minute": 1}
